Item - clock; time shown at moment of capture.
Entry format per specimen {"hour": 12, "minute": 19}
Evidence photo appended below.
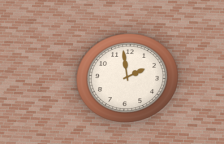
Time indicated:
{"hour": 1, "minute": 58}
